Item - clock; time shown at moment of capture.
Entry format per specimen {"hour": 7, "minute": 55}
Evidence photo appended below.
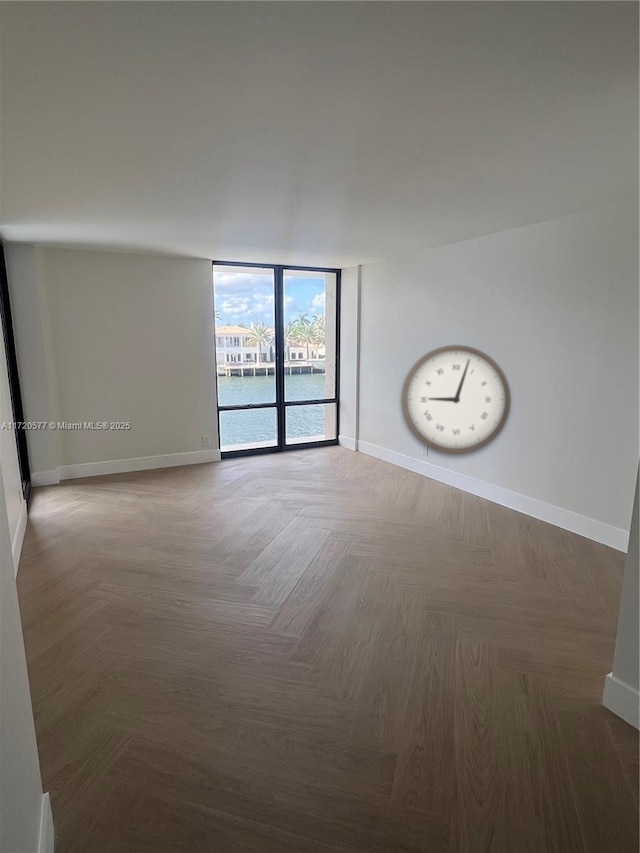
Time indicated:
{"hour": 9, "minute": 3}
